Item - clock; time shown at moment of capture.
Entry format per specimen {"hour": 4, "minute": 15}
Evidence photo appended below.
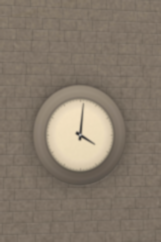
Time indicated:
{"hour": 4, "minute": 1}
